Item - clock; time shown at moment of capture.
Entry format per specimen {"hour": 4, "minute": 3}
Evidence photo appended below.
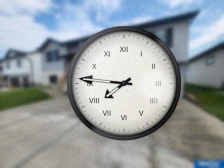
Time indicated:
{"hour": 7, "minute": 46}
